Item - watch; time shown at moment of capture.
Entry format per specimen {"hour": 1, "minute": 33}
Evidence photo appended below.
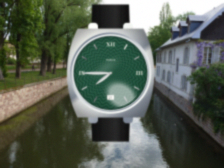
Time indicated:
{"hour": 7, "minute": 45}
